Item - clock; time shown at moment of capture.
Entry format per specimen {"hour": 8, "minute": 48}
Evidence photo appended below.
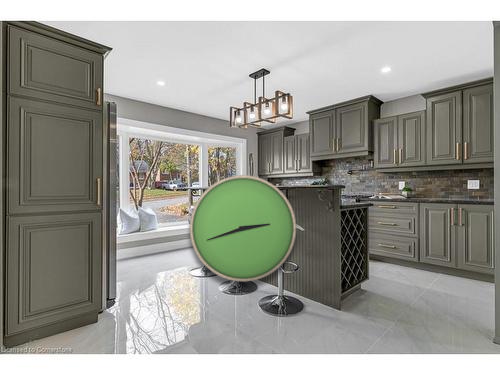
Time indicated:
{"hour": 2, "minute": 42}
